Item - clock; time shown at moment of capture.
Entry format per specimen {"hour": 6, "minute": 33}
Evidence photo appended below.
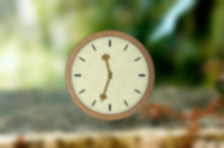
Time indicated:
{"hour": 11, "minute": 33}
